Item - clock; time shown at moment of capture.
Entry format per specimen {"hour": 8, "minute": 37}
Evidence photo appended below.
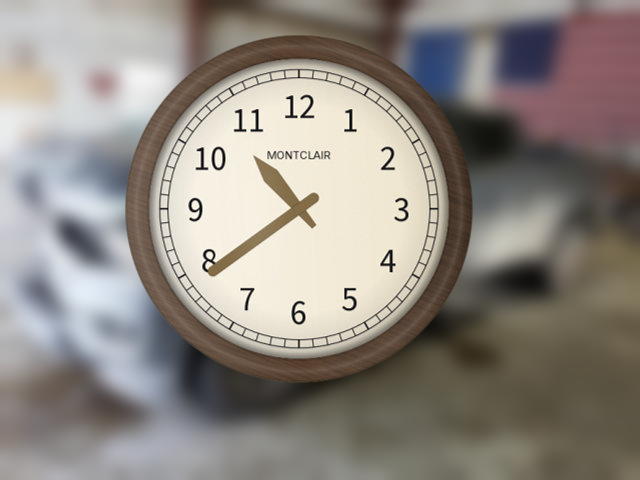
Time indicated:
{"hour": 10, "minute": 39}
